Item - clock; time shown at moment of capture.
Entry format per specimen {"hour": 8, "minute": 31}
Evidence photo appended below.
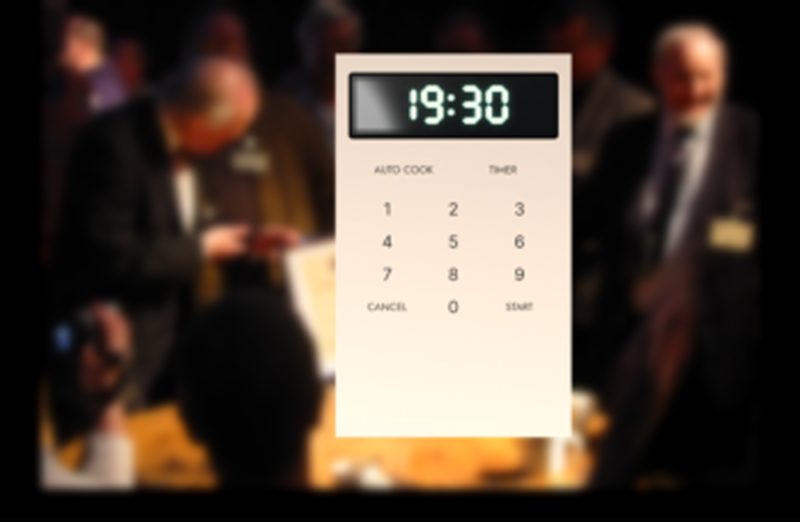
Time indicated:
{"hour": 19, "minute": 30}
